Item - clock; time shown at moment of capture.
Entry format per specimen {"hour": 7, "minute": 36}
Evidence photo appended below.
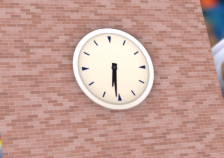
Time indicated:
{"hour": 6, "minute": 31}
